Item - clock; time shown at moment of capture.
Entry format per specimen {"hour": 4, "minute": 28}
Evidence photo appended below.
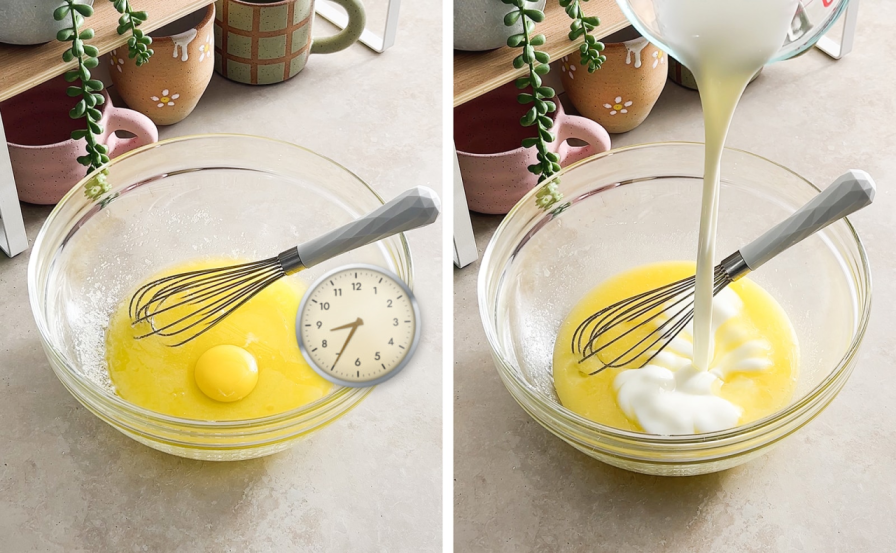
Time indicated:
{"hour": 8, "minute": 35}
